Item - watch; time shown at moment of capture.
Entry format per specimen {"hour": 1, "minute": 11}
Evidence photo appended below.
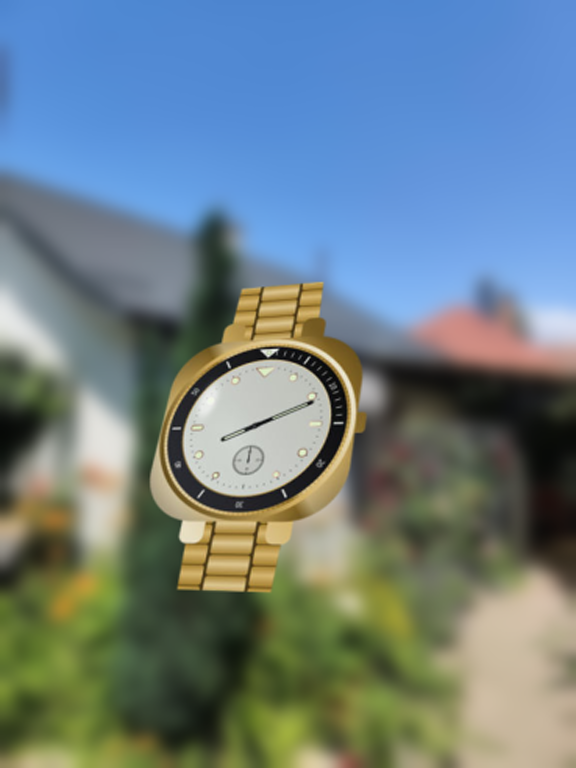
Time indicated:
{"hour": 8, "minute": 11}
